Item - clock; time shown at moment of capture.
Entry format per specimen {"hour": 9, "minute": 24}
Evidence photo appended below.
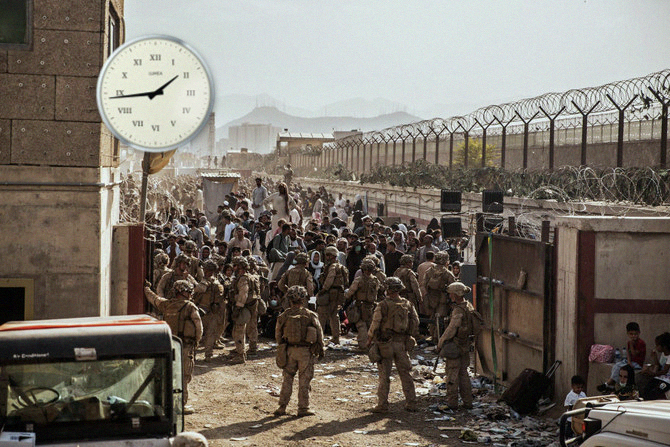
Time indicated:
{"hour": 1, "minute": 44}
